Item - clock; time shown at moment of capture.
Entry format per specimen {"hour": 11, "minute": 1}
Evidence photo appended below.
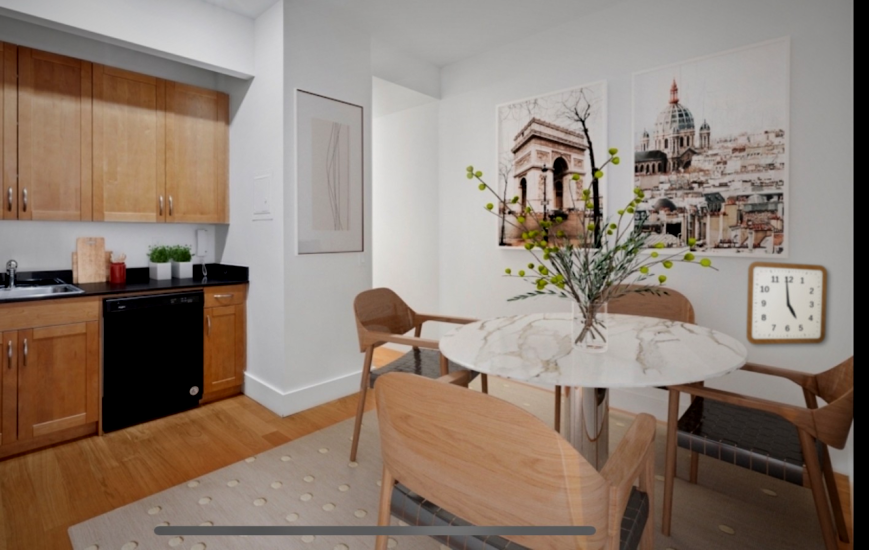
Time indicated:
{"hour": 4, "minute": 59}
